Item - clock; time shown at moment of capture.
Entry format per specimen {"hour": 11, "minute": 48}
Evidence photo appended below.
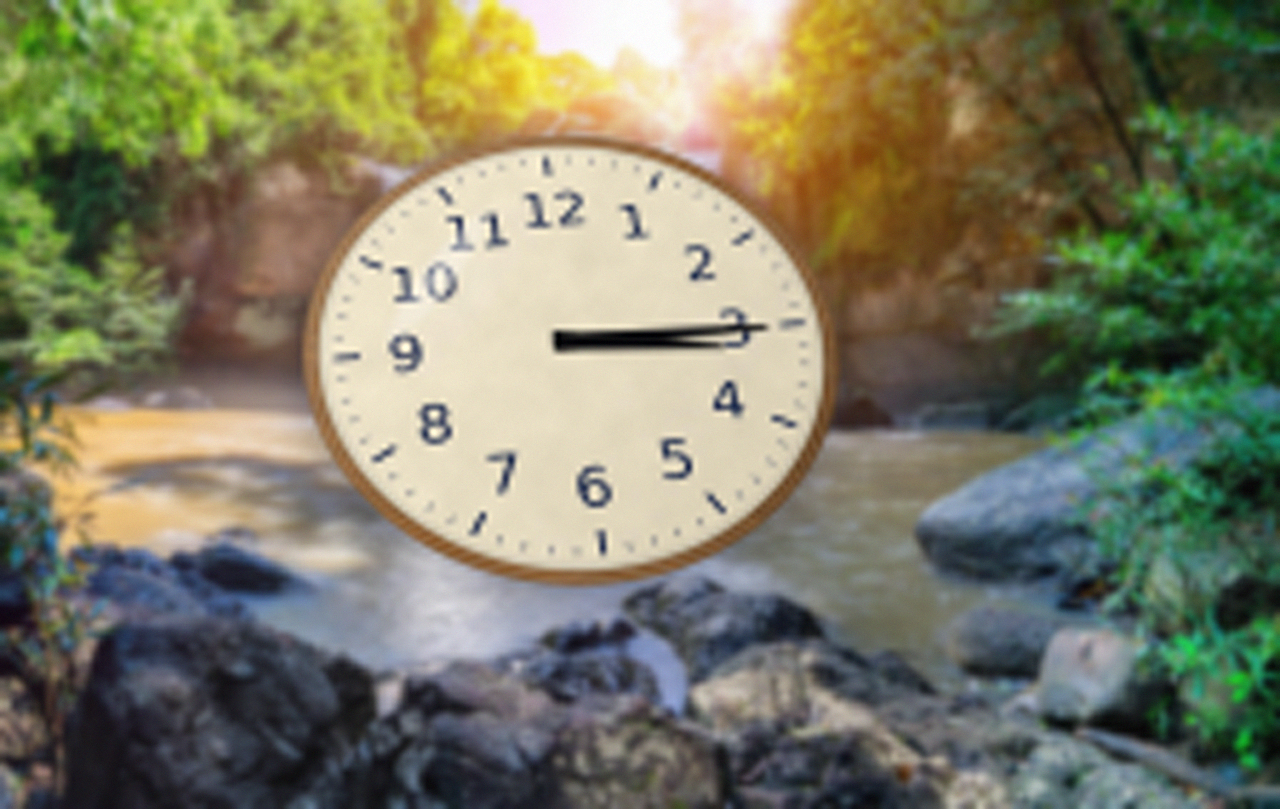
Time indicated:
{"hour": 3, "minute": 15}
